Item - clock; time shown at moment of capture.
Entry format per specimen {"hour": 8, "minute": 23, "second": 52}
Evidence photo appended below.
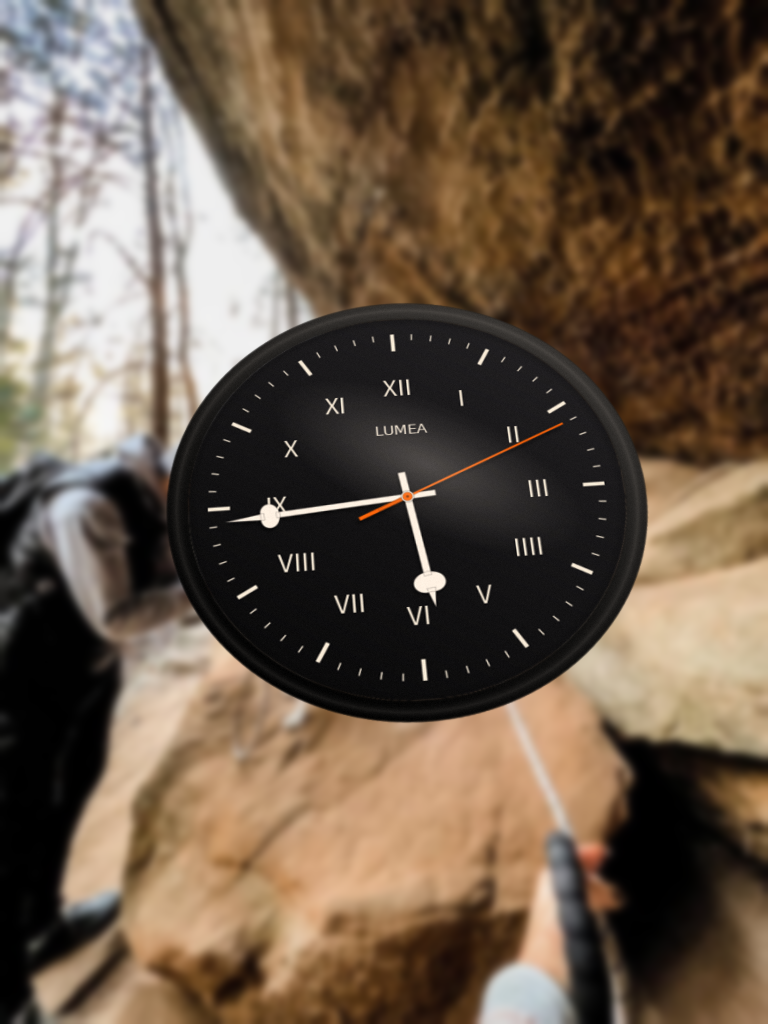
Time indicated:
{"hour": 5, "minute": 44, "second": 11}
